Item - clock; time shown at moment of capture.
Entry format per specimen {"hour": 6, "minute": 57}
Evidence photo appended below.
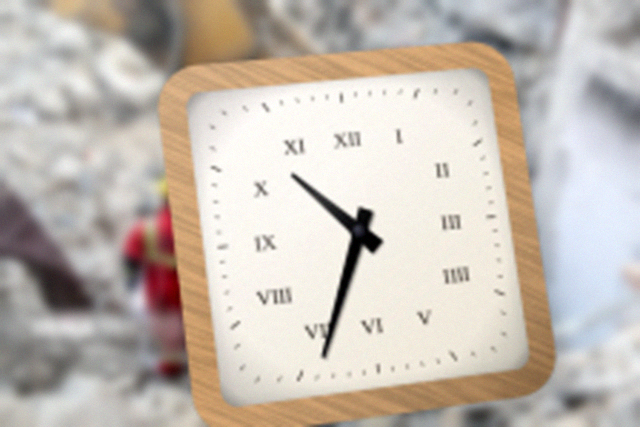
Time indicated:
{"hour": 10, "minute": 34}
